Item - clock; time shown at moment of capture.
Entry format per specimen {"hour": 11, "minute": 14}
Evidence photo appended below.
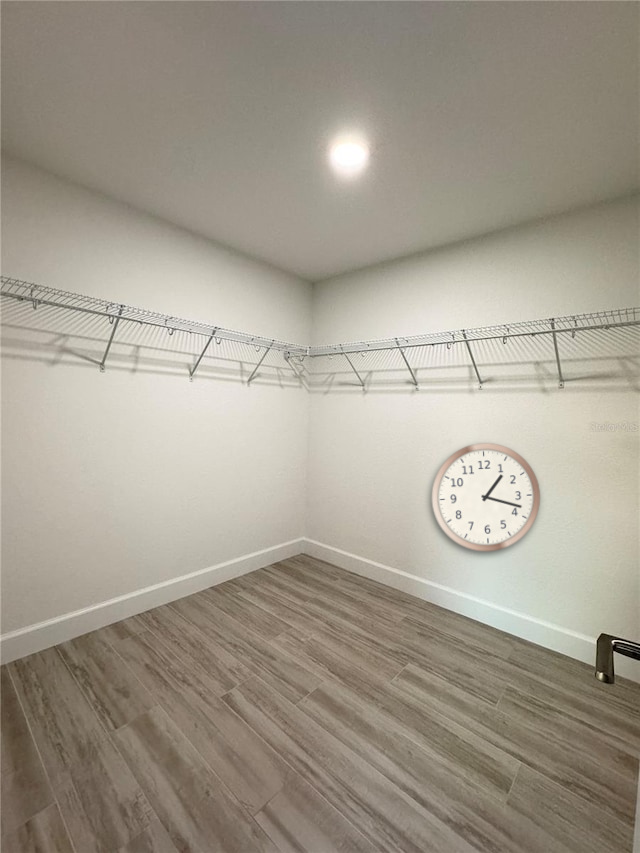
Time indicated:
{"hour": 1, "minute": 18}
